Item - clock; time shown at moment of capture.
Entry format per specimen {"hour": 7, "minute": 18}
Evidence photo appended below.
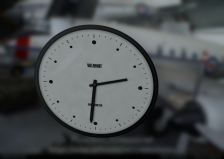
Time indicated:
{"hour": 2, "minute": 31}
